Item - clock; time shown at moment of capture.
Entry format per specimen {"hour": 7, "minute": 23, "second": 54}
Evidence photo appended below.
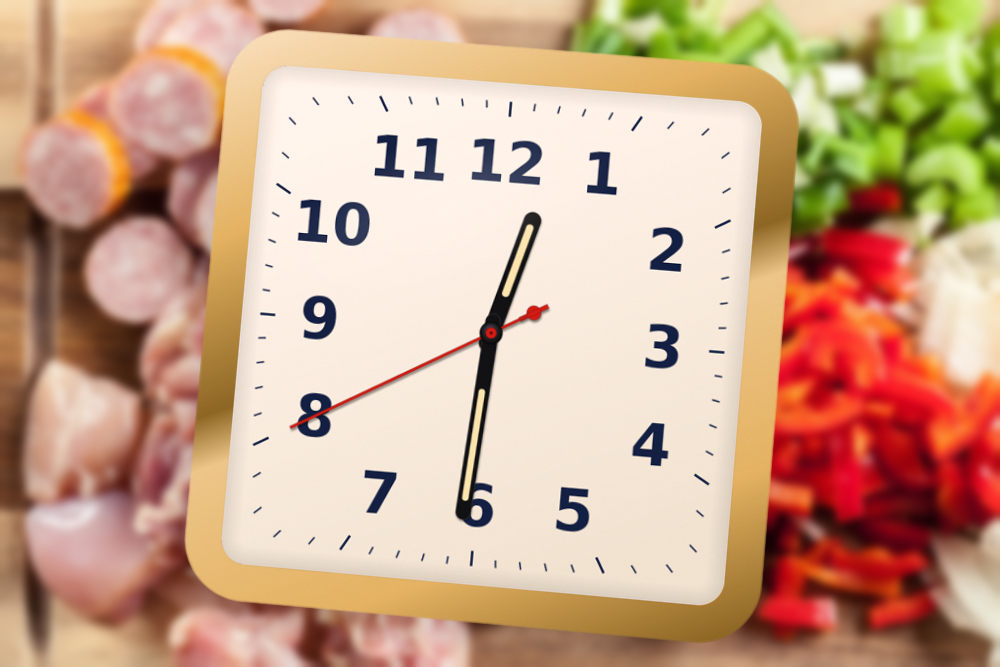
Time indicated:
{"hour": 12, "minute": 30, "second": 40}
